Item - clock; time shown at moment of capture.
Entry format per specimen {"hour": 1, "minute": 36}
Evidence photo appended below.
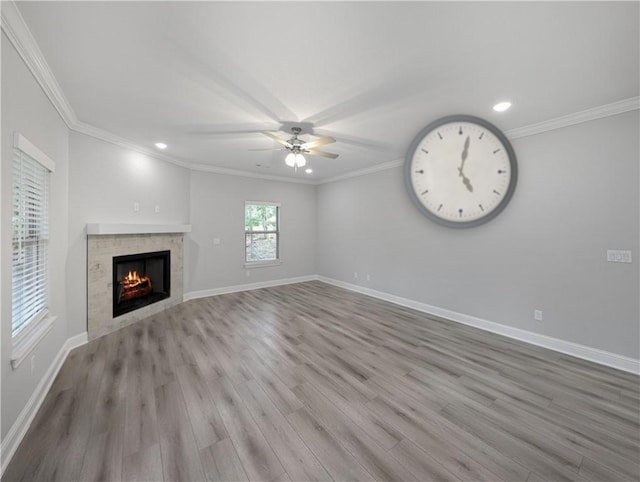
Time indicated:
{"hour": 5, "minute": 2}
